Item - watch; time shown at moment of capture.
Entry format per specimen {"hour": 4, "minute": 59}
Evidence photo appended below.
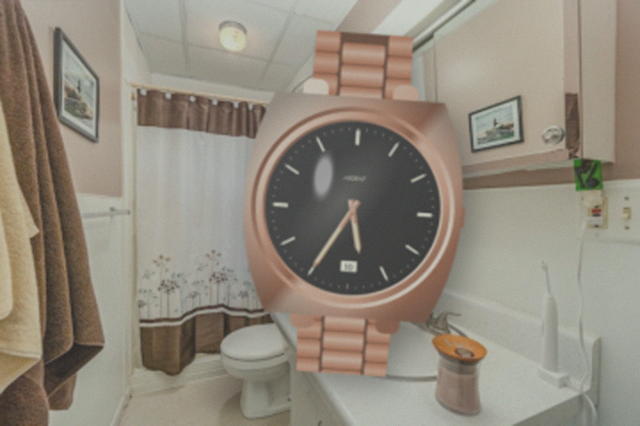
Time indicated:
{"hour": 5, "minute": 35}
